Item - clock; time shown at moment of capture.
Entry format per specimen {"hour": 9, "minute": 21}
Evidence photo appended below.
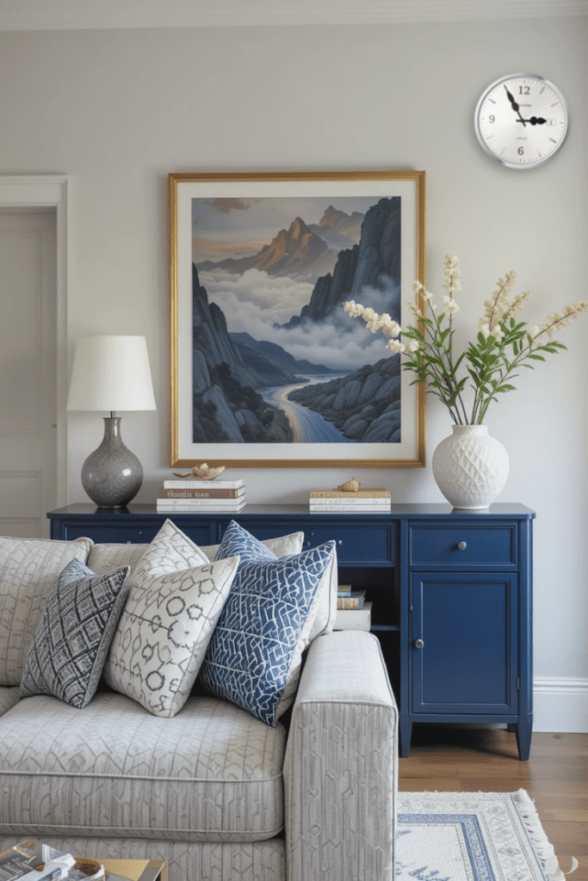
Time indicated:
{"hour": 2, "minute": 55}
